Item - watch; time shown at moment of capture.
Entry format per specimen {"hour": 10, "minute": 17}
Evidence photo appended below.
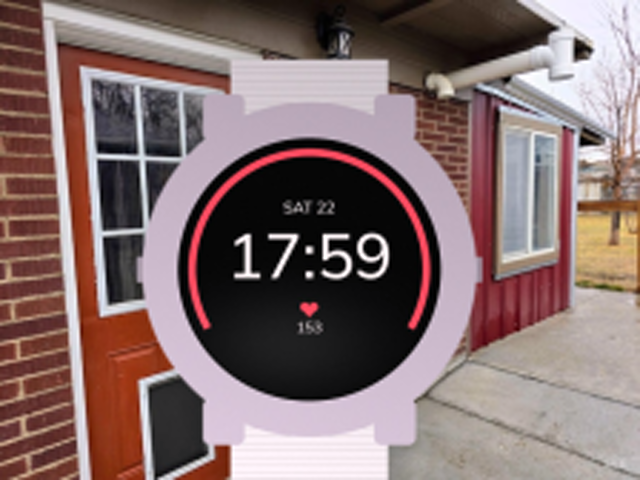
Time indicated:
{"hour": 17, "minute": 59}
